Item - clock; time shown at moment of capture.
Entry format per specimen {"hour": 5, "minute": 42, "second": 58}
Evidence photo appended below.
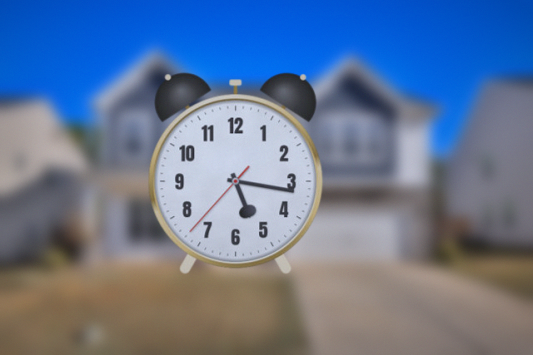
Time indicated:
{"hour": 5, "minute": 16, "second": 37}
